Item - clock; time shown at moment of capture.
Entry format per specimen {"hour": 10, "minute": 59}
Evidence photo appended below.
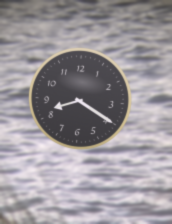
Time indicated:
{"hour": 8, "minute": 20}
